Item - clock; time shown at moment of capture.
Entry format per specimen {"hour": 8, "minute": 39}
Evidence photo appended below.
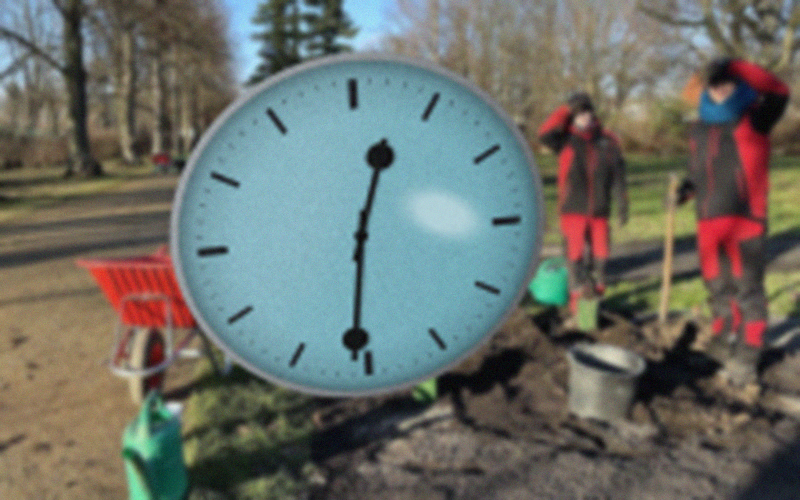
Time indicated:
{"hour": 12, "minute": 31}
